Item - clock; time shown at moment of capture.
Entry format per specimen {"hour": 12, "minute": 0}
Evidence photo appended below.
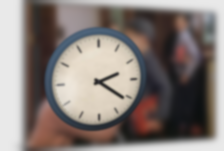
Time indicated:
{"hour": 2, "minute": 21}
